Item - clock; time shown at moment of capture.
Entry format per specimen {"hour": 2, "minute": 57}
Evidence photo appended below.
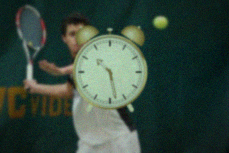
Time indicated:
{"hour": 10, "minute": 28}
